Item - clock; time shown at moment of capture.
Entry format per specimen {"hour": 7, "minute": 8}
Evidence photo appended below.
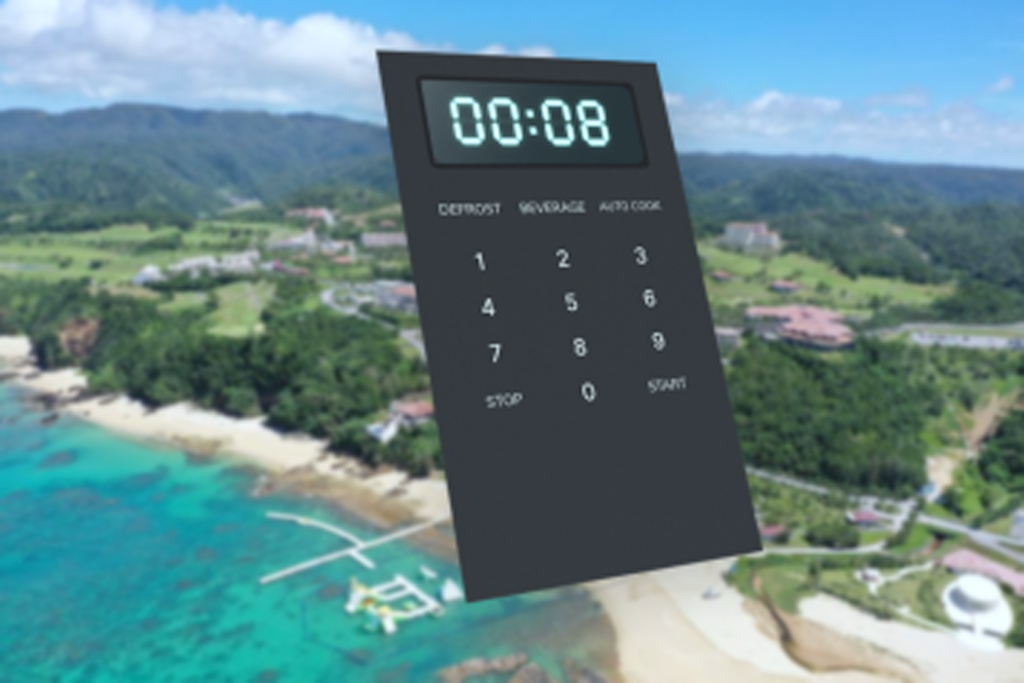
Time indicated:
{"hour": 0, "minute": 8}
